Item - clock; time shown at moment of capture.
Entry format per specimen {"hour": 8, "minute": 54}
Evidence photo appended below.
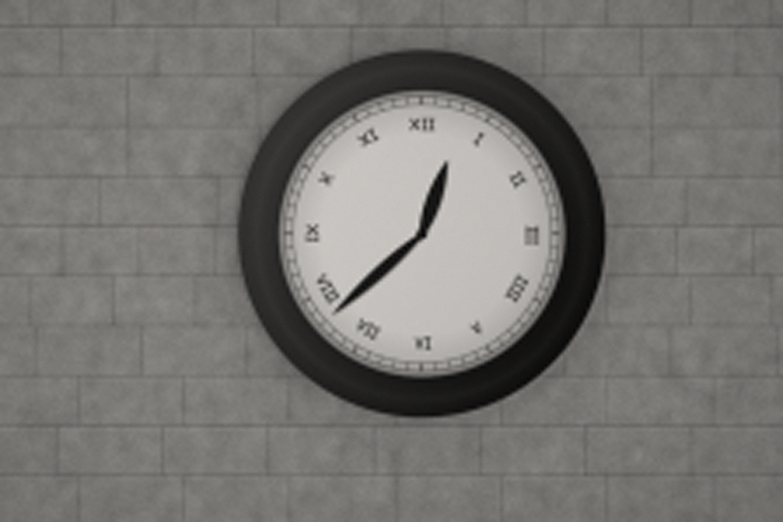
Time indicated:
{"hour": 12, "minute": 38}
